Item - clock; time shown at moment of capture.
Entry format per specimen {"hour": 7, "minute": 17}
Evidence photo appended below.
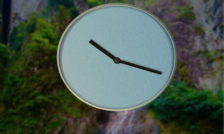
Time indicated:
{"hour": 10, "minute": 18}
